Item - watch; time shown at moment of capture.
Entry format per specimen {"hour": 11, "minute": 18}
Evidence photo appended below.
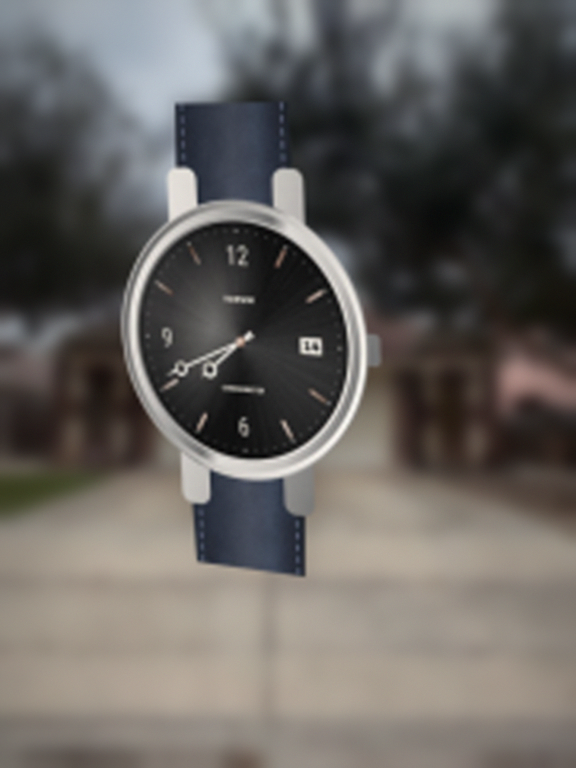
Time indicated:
{"hour": 7, "minute": 41}
